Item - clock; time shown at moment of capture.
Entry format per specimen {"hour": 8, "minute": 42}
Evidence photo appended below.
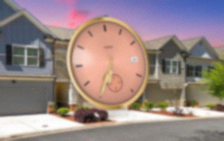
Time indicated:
{"hour": 6, "minute": 35}
